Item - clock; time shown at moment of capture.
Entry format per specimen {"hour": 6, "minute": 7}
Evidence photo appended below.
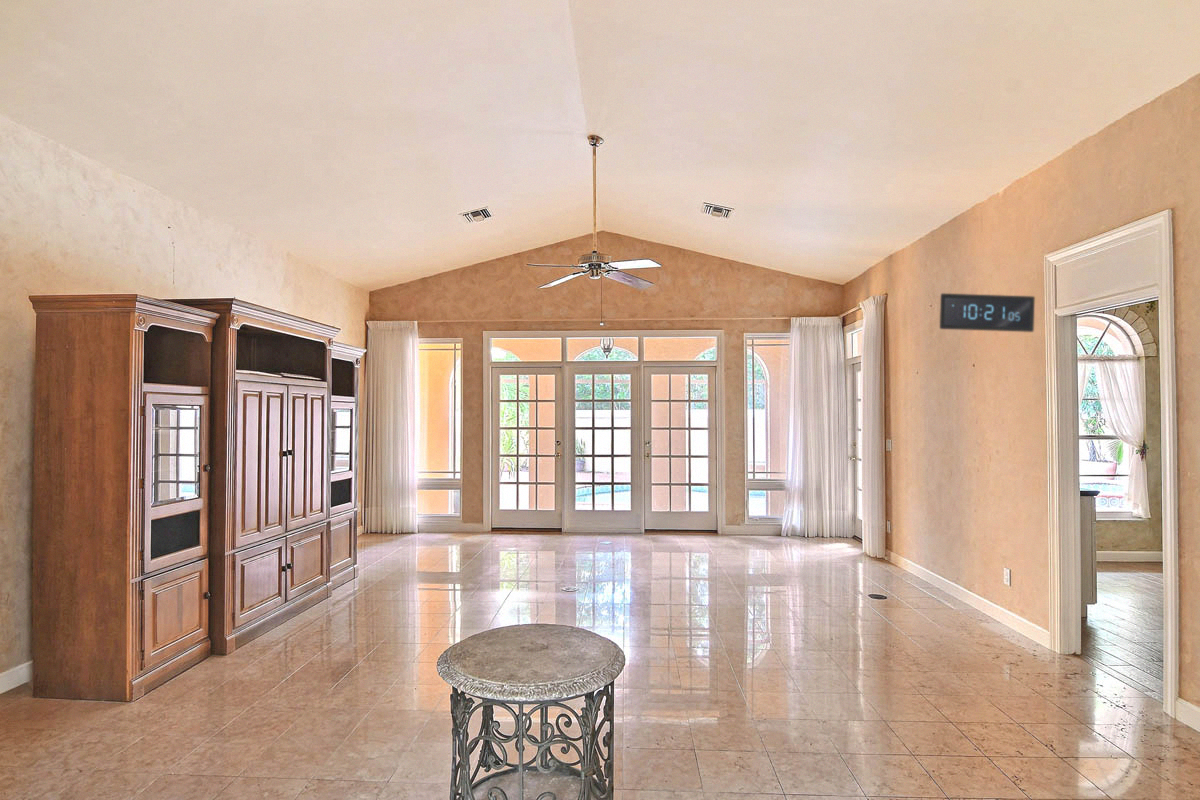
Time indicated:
{"hour": 10, "minute": 21}
